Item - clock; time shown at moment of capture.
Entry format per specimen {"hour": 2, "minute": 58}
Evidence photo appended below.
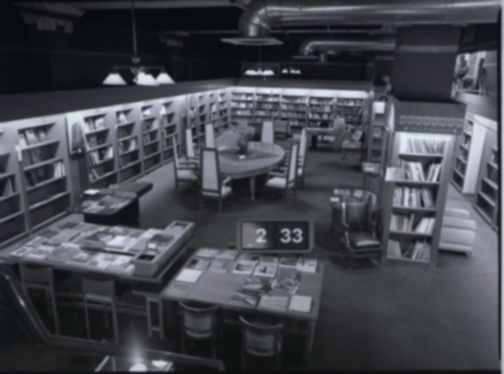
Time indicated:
{"hour": 2, "minute": 33}
